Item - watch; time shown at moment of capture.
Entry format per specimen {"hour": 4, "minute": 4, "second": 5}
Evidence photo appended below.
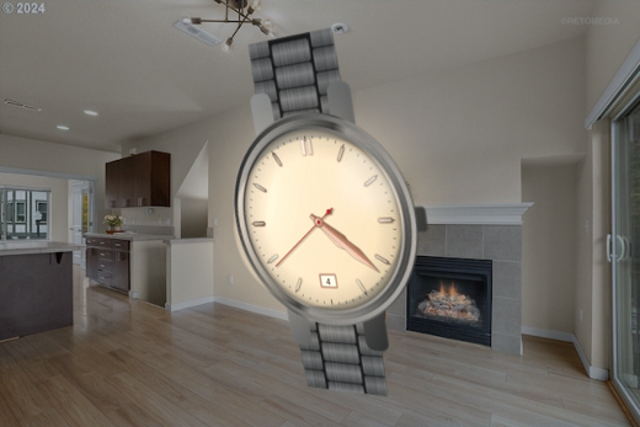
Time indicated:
{"hour": 4, "minute": 21, "second": 39}
